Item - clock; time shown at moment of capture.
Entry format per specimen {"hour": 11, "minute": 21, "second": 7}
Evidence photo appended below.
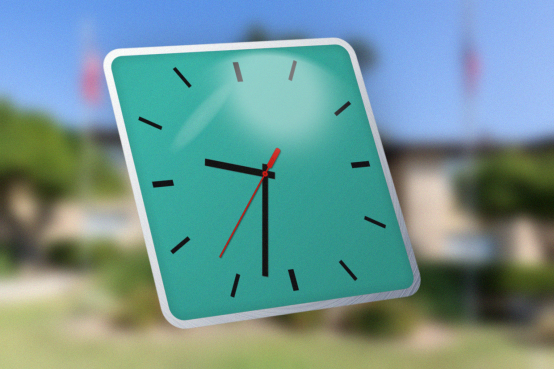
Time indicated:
{"hour": 9, "minute": 32, "second": 37}
